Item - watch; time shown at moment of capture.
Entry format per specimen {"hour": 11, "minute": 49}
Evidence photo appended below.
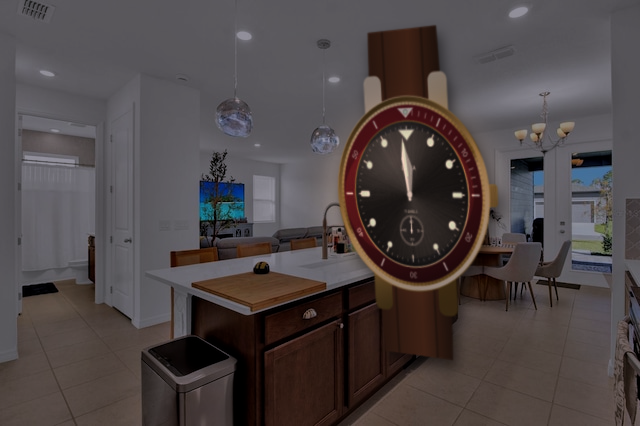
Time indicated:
{"hour": 11, "minute": 59}
